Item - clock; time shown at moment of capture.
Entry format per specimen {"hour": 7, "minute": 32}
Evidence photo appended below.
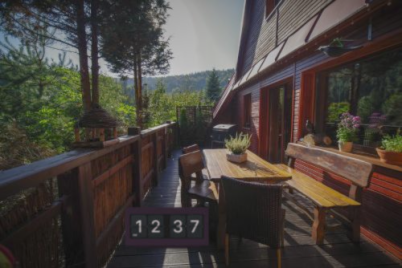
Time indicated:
{"hour": 12, "minute": 37}
